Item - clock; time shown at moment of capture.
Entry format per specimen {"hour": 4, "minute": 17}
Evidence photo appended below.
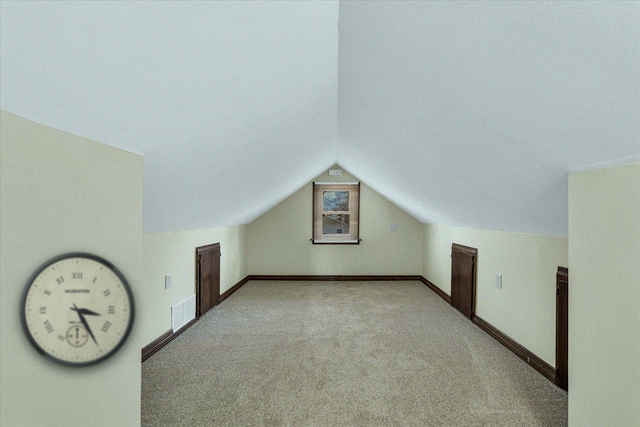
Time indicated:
{"hour": 3, "minute": 25}
